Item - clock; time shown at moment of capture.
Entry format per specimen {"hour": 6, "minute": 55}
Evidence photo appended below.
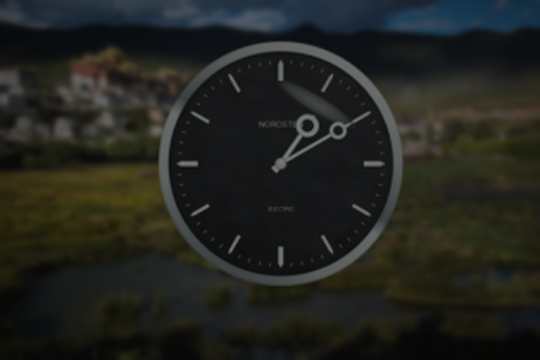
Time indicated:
{"hour": 1, "minute": 10}
